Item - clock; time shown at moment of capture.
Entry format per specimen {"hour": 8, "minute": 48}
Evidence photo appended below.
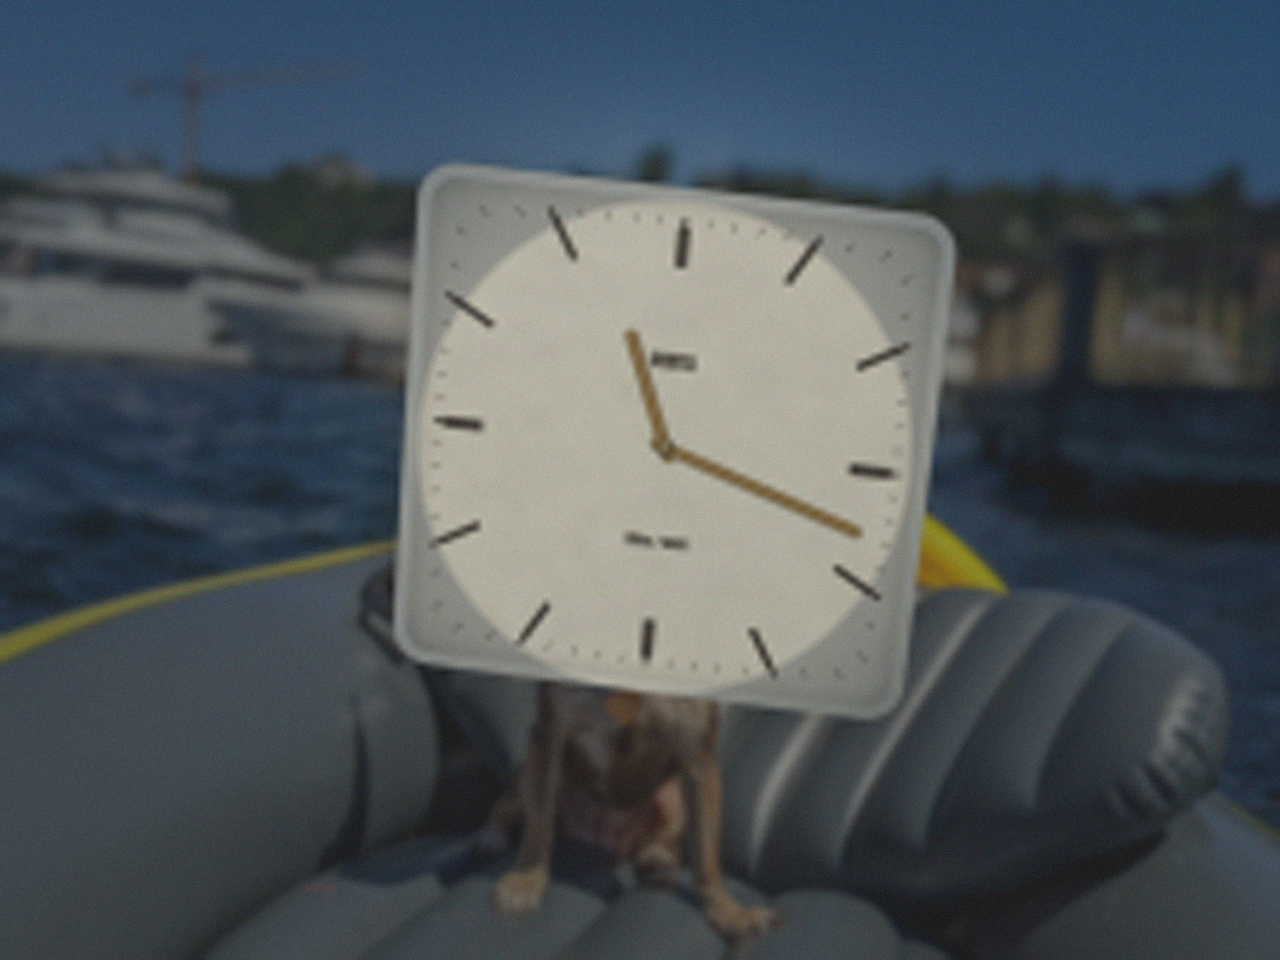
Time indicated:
{"hour": 11, "minute": 18}
